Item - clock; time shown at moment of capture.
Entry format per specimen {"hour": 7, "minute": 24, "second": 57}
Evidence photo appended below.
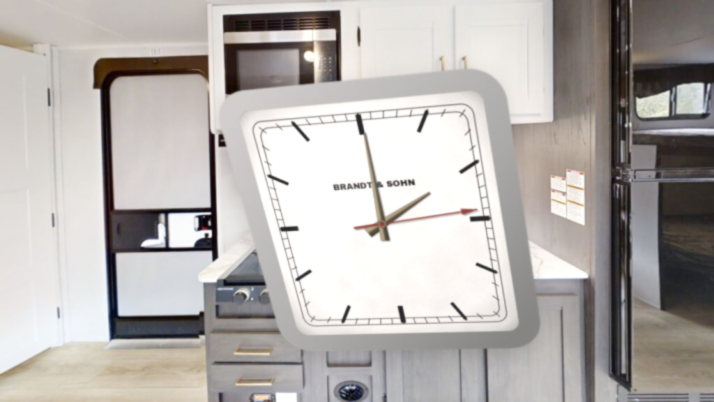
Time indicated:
{"hour": 2, "minute": 0, "second": 14}
